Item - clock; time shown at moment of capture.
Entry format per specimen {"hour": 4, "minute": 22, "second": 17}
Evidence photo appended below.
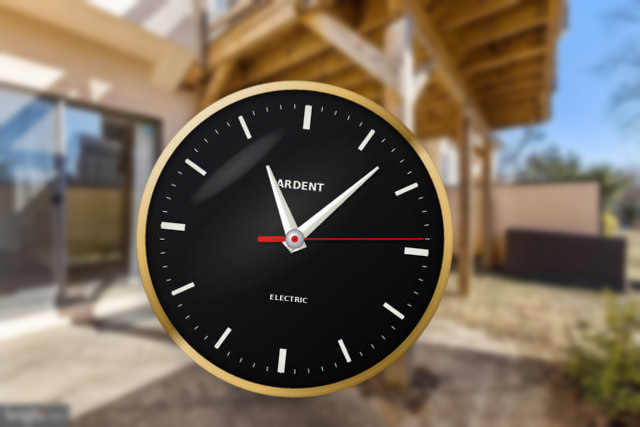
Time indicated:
{"hour": 11, "minute": 7, "second": 14}
